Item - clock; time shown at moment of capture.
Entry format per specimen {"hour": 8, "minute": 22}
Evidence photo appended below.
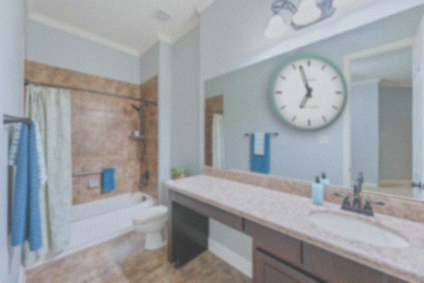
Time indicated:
{"hour": 6, "minute": 57}
